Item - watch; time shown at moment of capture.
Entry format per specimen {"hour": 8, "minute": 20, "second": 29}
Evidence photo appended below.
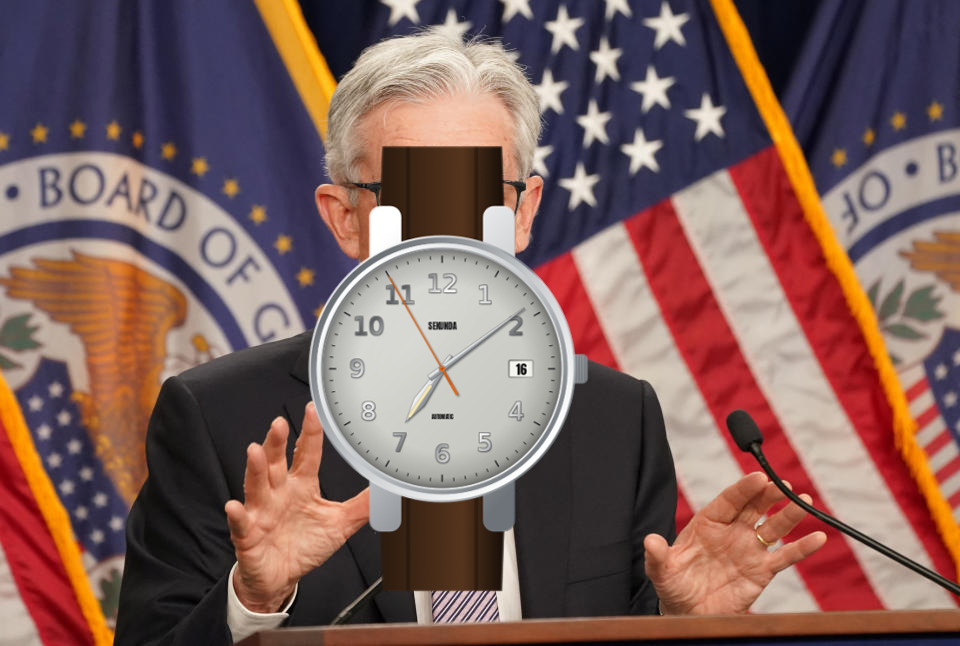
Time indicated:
{"hour": 7, "minute": 8, "second": 55}
